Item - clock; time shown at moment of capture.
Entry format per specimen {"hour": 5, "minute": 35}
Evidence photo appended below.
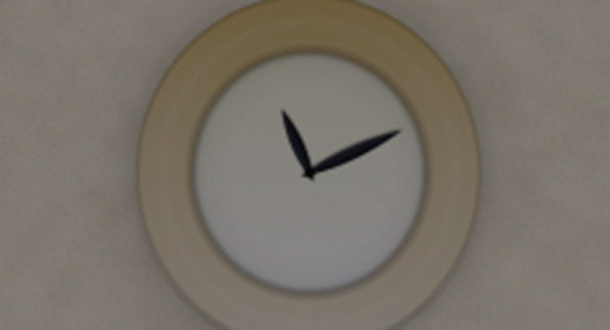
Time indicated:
{"hour": 11, "minute": 11}
